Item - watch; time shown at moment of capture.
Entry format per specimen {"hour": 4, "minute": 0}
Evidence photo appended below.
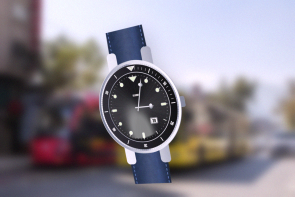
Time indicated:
{"hour": 3, "minute": 3}
